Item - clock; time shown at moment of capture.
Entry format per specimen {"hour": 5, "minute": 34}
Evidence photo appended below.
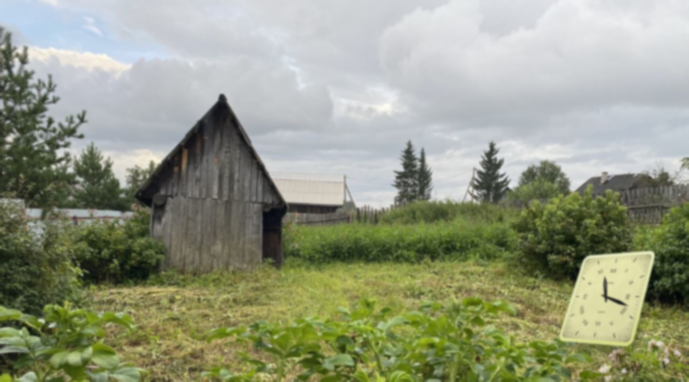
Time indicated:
{"hour": 11, "minute": 18}
